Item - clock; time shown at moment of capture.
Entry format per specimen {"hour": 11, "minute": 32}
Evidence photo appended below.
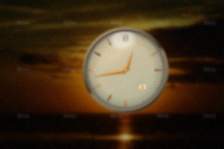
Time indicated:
{"hour": 12, "minute": 43}
